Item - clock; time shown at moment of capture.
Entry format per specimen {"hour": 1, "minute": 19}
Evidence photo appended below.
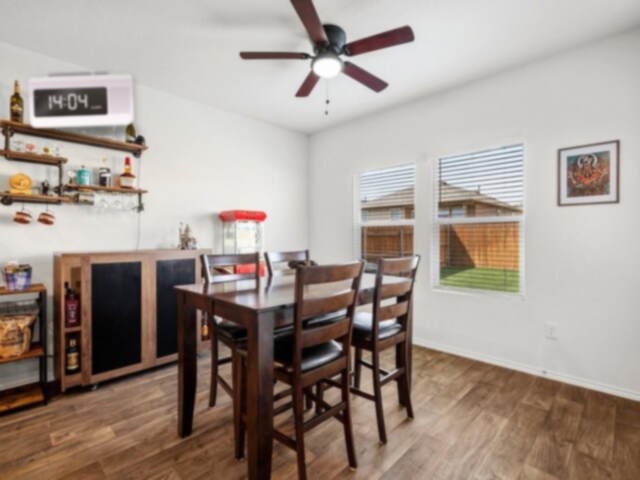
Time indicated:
{"hour": 14, "minute": 4}
